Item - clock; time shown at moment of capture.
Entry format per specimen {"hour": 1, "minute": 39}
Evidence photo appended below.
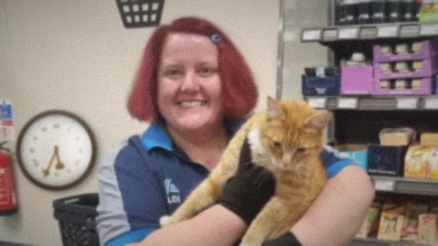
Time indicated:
{"hour": 5, "minute": 34}
